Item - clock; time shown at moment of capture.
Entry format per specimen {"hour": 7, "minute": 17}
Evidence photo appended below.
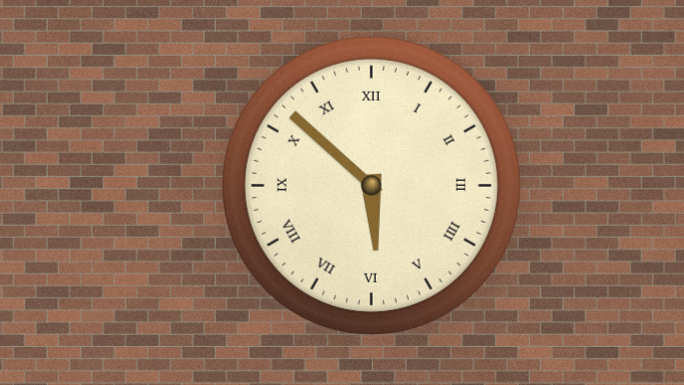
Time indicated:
{"hour": 5, "minute": 52}
